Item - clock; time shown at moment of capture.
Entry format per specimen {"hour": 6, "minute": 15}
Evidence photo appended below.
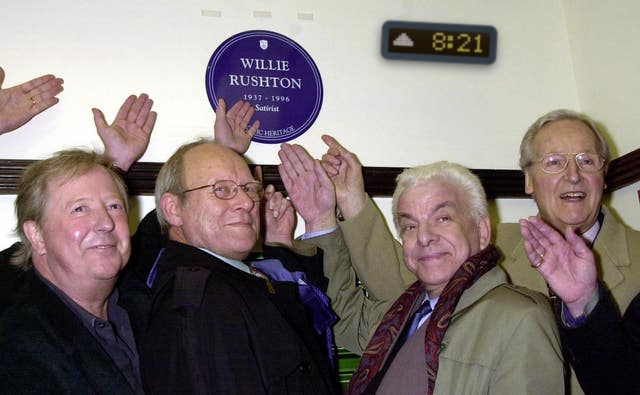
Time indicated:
{"hour": 8, "minute": 21}
